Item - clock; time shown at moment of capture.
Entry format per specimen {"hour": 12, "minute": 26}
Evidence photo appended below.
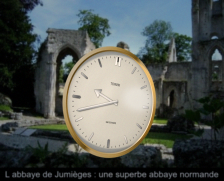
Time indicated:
{"hour": 9, "minute": 42}
